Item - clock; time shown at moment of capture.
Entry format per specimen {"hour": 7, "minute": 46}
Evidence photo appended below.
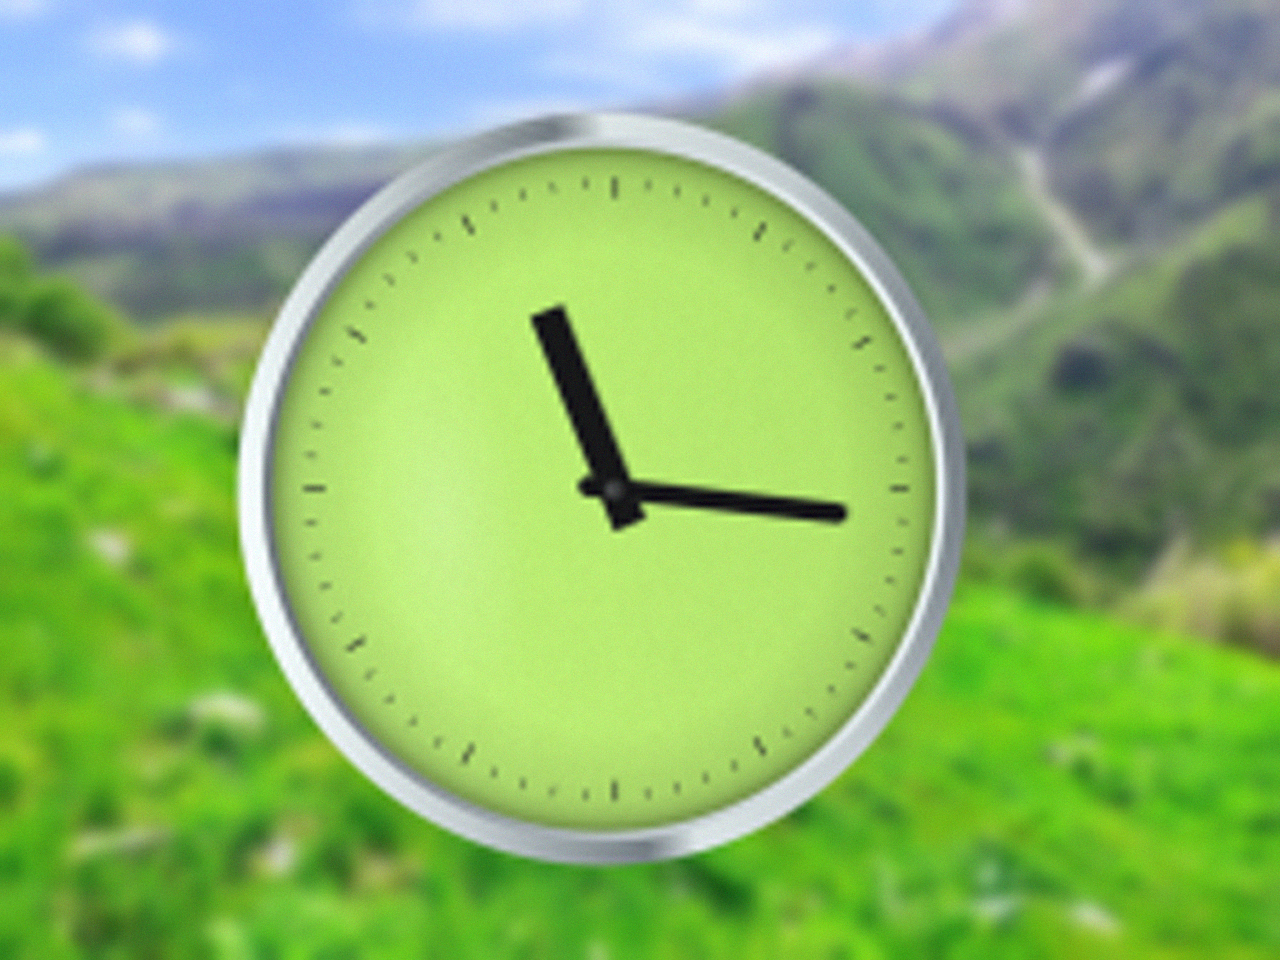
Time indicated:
{"hour": 11, "minute": 16}
